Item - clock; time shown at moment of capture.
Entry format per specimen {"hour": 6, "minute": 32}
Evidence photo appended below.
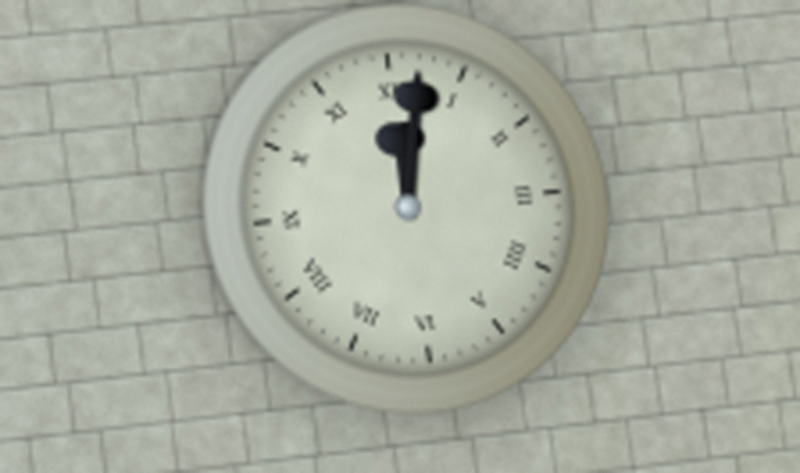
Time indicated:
{"hour": 12, "minute": 2}
